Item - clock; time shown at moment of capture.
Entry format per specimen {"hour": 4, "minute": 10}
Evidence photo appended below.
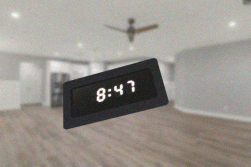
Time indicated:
{"hour": 8, "minute": 47}
